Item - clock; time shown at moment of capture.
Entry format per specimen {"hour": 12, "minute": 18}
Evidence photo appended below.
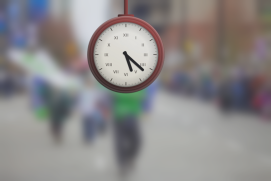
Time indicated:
{"hour": 5, "minute": 22}
